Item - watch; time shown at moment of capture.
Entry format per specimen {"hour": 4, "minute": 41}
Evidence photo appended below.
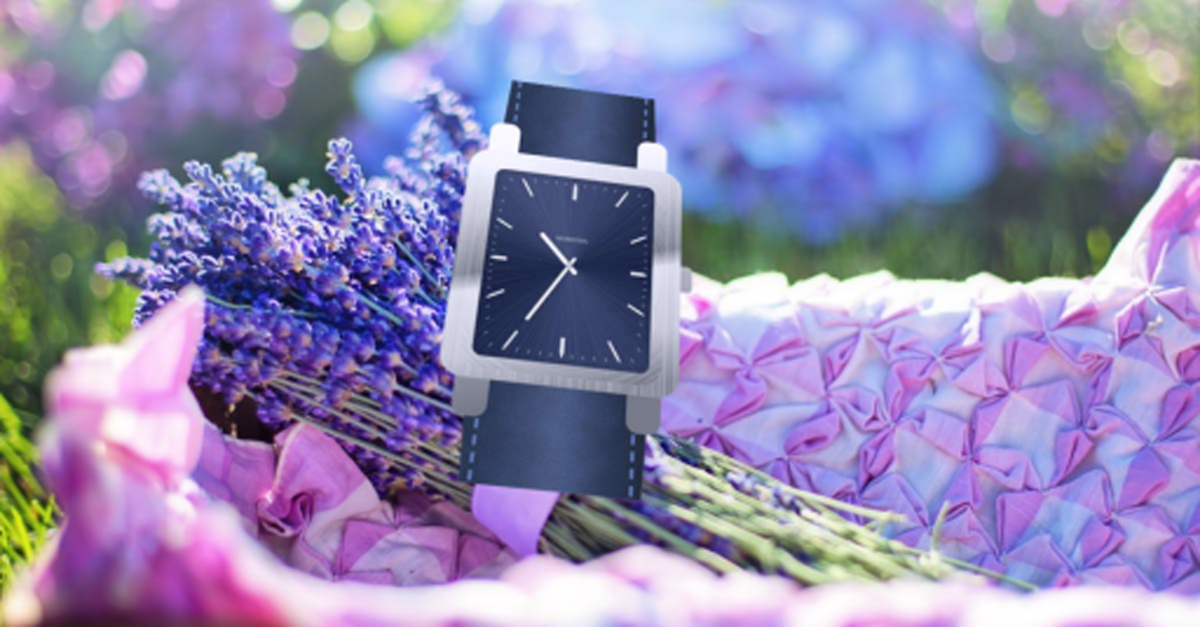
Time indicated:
{"hour": 10, "minute": 35}
